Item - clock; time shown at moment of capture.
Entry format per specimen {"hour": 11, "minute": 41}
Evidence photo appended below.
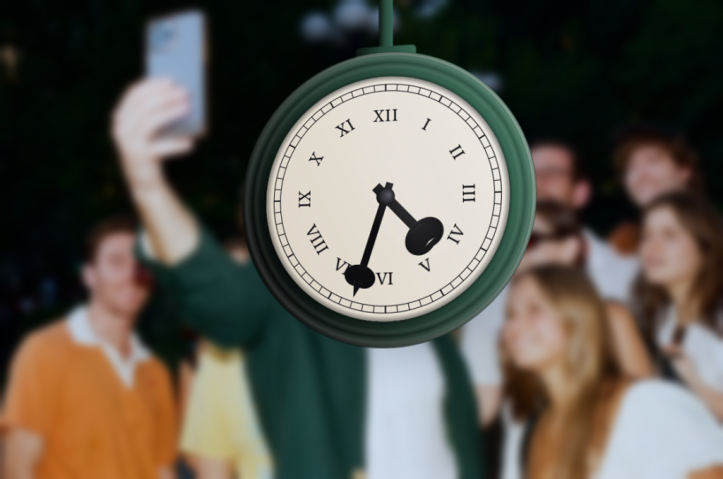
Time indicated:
{"hour": 4, "minute": 33}
